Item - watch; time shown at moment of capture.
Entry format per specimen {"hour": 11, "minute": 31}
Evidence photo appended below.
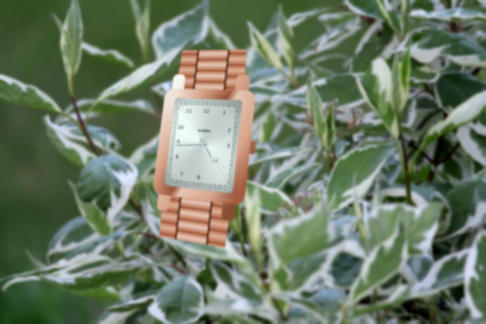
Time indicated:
{"hour": 4, "minute": 44}
